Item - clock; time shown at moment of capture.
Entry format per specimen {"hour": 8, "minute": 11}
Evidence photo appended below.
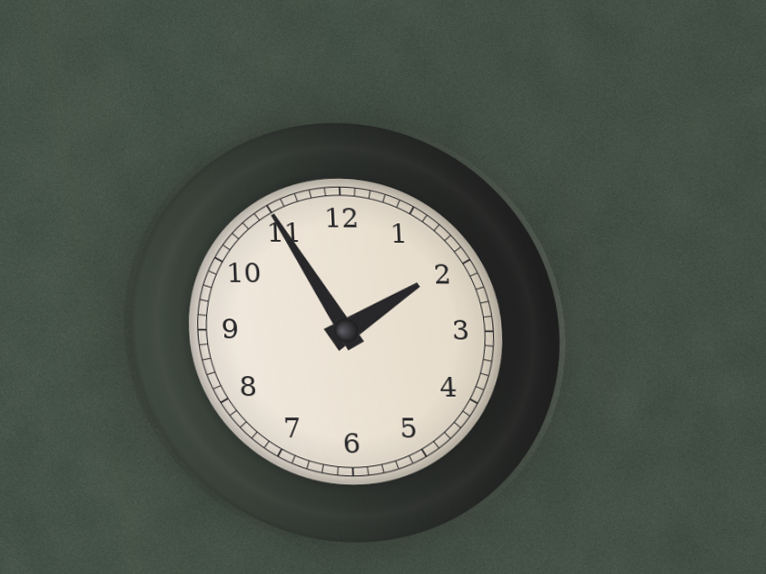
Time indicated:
{"hour": 1, "minute": 55}
